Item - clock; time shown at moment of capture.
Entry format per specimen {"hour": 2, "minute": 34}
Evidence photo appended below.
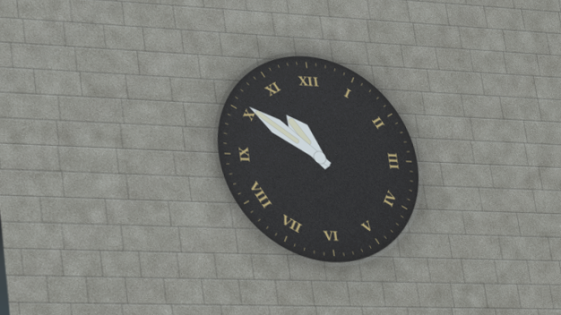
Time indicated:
{"hour": 10, "minute": 51}
